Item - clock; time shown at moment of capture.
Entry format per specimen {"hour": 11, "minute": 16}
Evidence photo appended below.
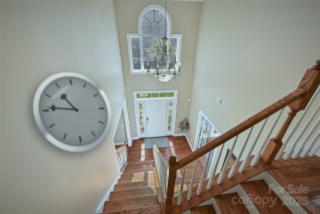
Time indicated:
{"hour": 10, "minute": 46}
